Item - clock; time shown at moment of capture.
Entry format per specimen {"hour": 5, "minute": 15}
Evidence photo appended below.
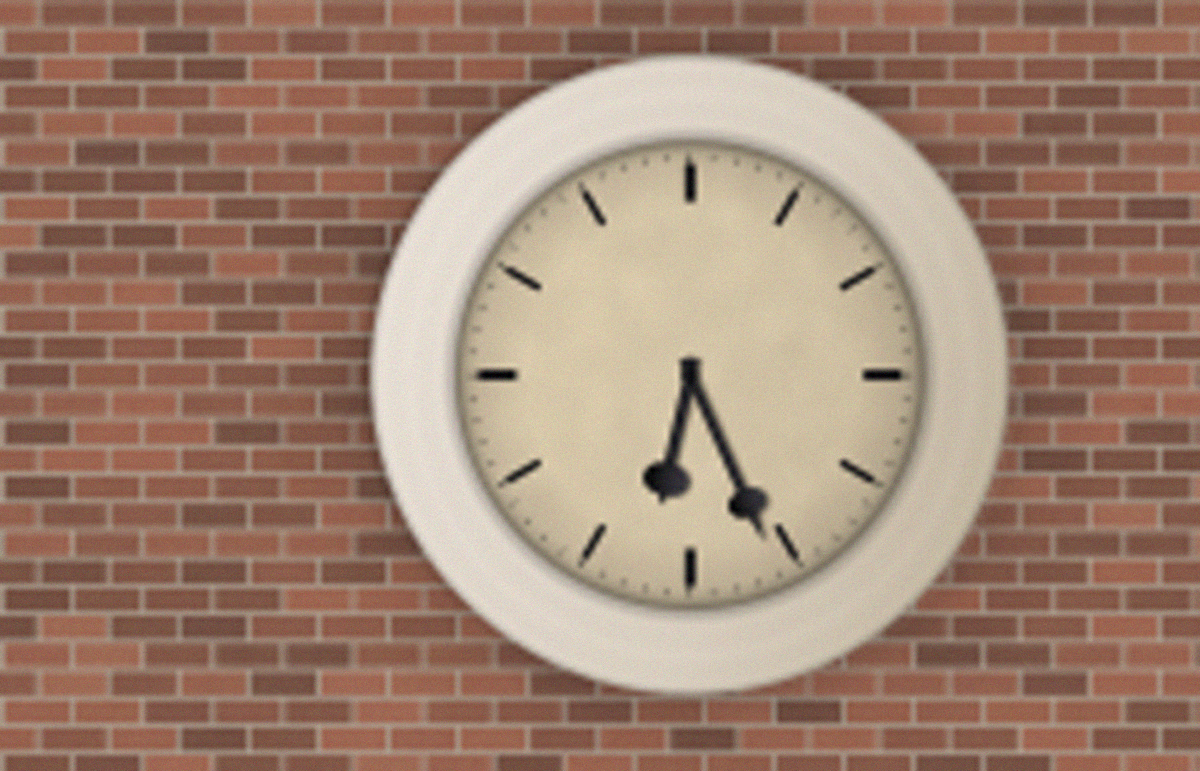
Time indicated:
{"hour": 6, "minute": 26}
